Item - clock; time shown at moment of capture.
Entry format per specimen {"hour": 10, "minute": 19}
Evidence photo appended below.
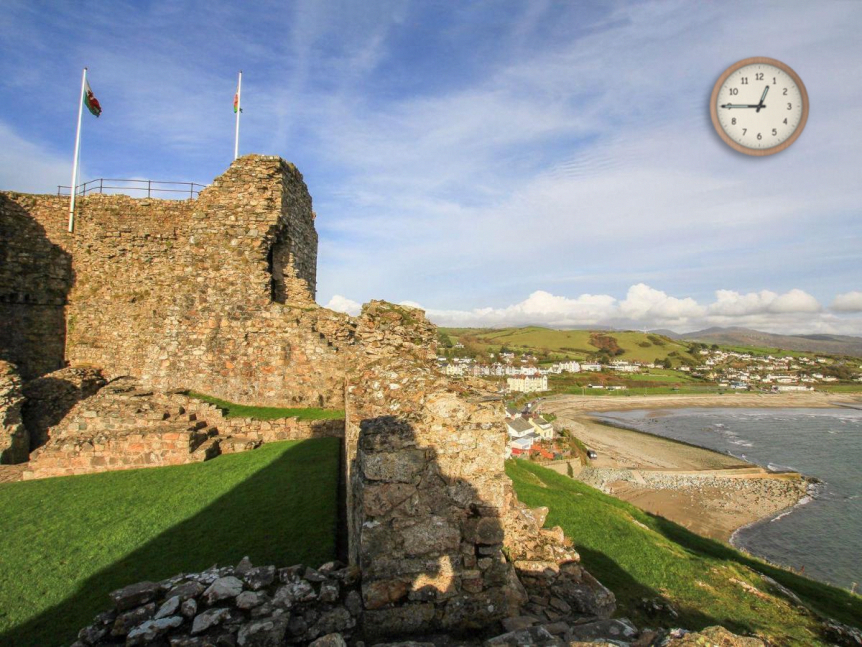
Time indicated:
{"hour": 12, "minute": 45}
